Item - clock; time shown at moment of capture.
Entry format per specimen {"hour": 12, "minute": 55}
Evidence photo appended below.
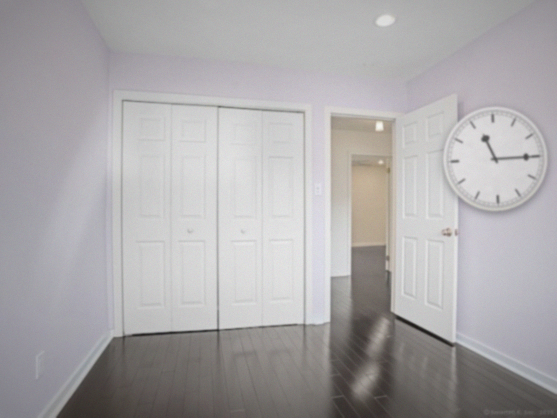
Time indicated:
{"hour": 11, "minute": 15}
